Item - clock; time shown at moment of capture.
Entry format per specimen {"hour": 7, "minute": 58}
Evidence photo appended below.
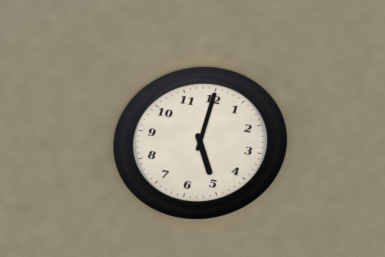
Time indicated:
{"hour": 5, "minute": 0}
